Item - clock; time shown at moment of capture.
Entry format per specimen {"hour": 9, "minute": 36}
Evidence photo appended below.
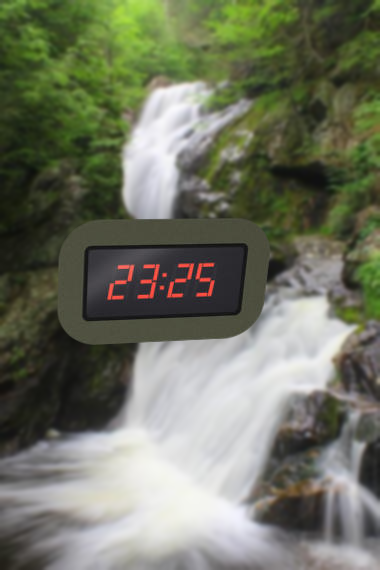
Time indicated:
{"hour": 23, "minute": 25}
